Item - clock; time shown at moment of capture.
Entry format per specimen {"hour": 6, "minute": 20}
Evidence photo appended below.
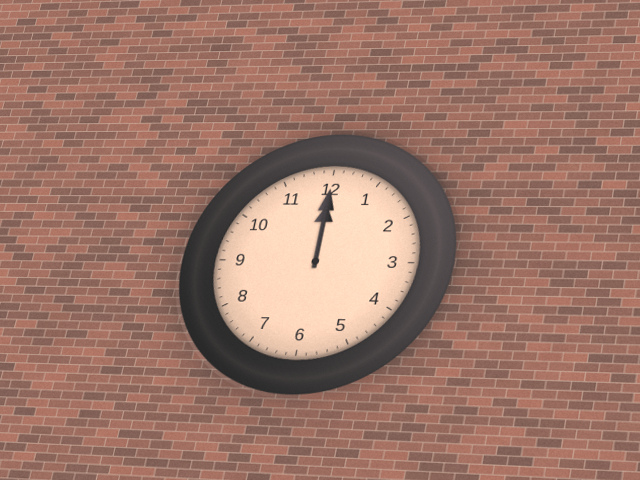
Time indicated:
{"hour": 12, "minute": 0}
